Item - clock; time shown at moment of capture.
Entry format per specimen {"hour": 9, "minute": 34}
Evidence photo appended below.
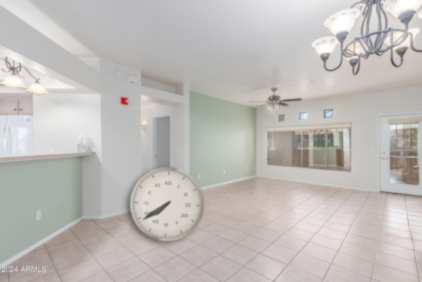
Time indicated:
{"hour": 7, "minute": 39}
